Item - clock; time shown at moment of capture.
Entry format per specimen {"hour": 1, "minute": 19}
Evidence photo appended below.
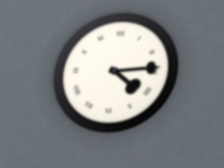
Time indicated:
{"hour": 4, "minute": 14}
